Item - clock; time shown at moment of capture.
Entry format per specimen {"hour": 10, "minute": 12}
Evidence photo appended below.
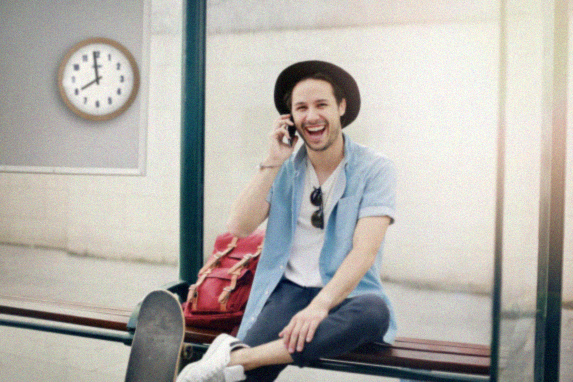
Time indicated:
{"hour": 7, "minute": 59}
